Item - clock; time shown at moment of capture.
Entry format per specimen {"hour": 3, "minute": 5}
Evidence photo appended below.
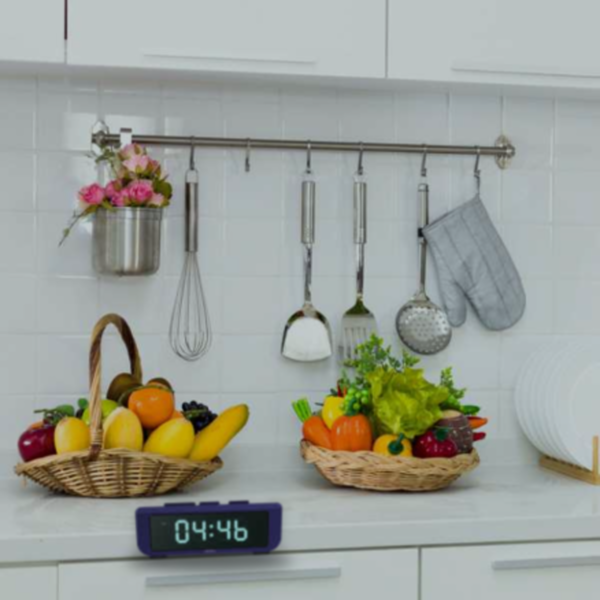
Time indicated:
{"hour": 4, "minute": 46}
